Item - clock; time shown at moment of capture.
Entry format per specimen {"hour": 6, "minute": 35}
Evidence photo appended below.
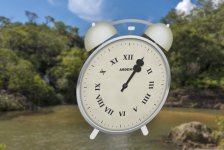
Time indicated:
{"hour": 1, "minute": 5}
